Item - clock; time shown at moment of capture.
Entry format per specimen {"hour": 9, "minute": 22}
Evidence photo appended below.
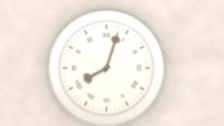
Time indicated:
{"hour": 8, "minute": 3}
